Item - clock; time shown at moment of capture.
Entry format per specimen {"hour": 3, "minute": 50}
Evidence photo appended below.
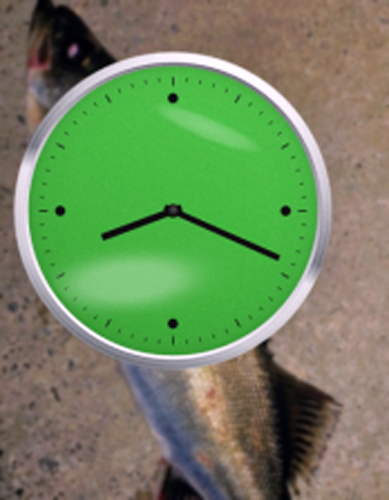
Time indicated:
{"hour": 8, "minute": 19}
